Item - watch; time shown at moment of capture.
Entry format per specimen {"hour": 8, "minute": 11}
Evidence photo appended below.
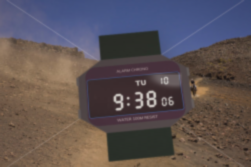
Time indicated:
{"hour": 9, "minute": 38}
